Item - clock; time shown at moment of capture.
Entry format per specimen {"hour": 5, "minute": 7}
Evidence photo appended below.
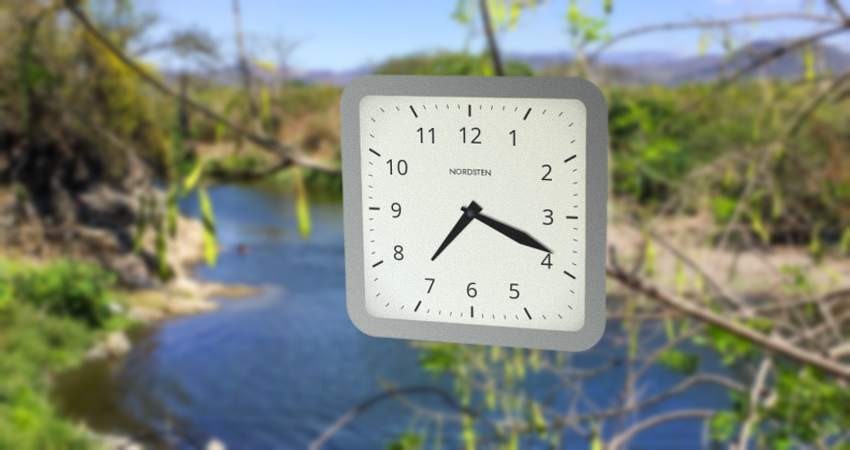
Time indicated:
{"hour": 7, "minute": 19}
